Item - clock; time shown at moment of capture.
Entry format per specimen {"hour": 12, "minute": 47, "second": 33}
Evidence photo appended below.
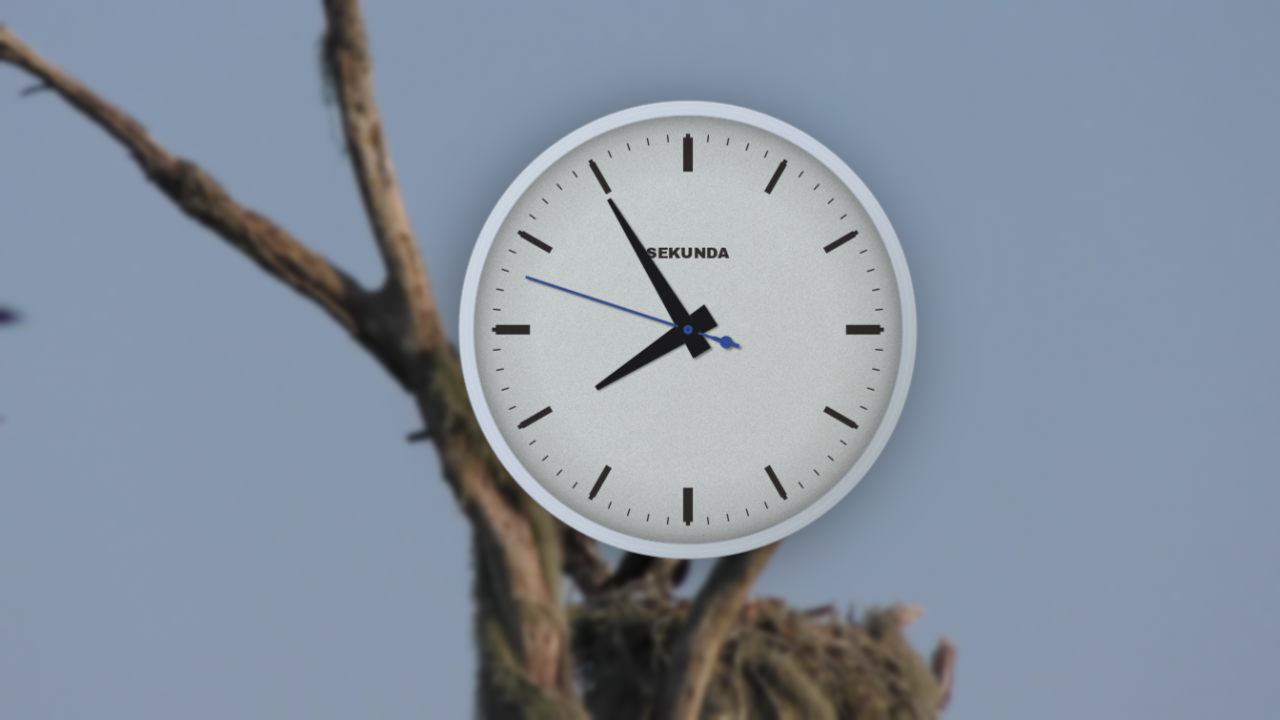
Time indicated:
{"hour": 7, "minute": 54, "second": 48}
